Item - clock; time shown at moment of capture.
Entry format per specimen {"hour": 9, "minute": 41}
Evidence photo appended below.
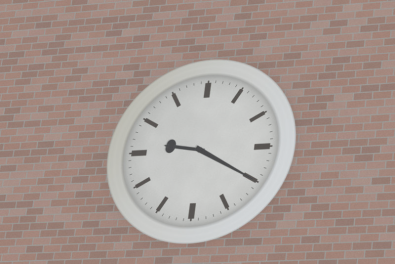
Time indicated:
{"hour": 9, "minute": 20}
